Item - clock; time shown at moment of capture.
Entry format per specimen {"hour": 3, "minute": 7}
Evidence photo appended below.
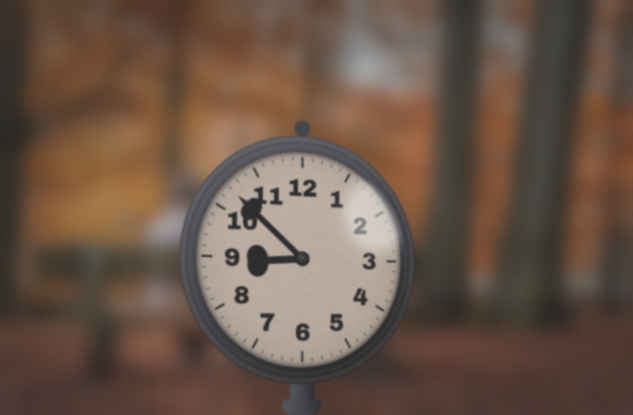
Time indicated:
{"hour": 8, "minute": 52}
